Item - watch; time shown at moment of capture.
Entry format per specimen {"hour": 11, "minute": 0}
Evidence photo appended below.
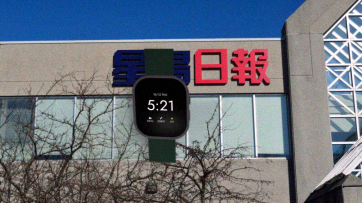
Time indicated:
{"hour": 5, "minute": 21}
